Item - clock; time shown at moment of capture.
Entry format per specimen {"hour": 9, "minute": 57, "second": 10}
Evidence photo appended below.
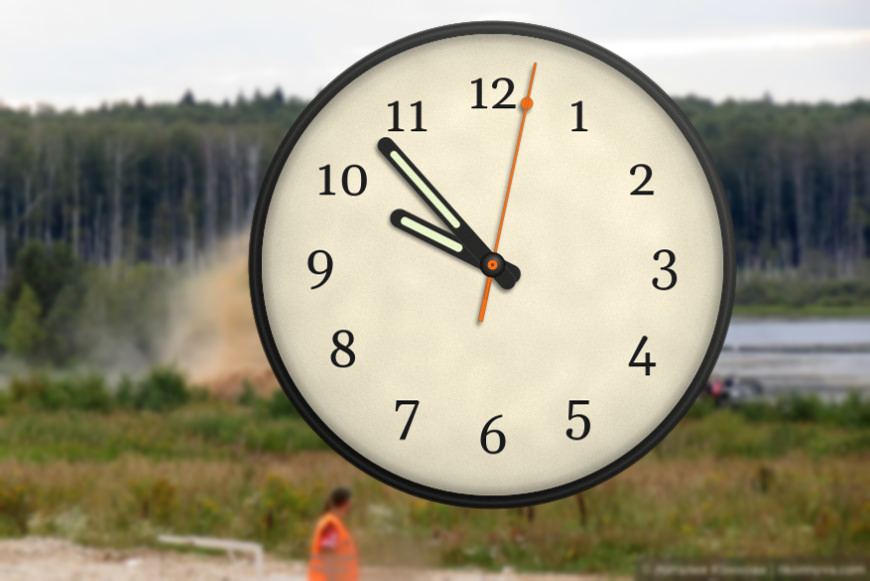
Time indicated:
{"hour": 9, "minute": 53, "second": 2}
